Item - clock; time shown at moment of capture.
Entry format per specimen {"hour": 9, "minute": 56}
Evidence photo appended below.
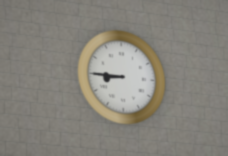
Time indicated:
{"hour": 8, "minute": 45}
